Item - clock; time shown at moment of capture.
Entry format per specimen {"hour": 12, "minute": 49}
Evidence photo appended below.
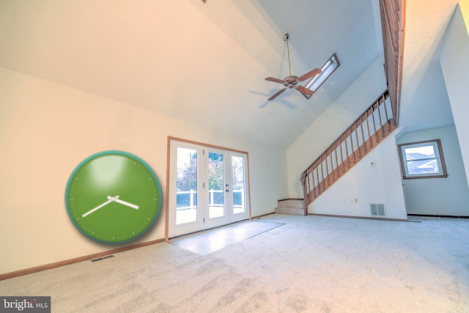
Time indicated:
{"hour": 3, "minute": 40}
